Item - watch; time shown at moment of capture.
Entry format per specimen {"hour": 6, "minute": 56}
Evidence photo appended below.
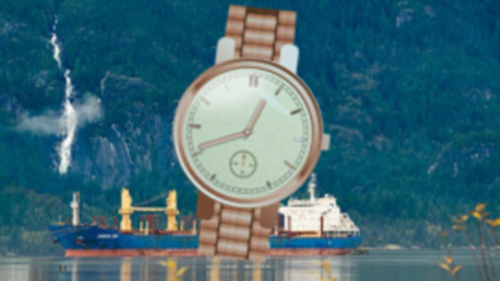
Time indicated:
{"hour": 12, "minute": 41}
